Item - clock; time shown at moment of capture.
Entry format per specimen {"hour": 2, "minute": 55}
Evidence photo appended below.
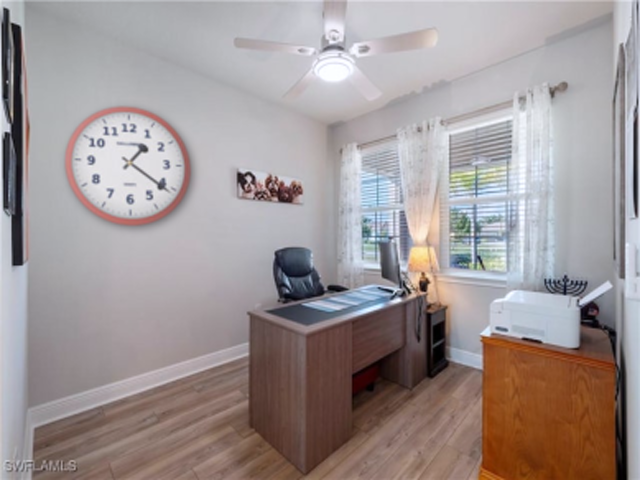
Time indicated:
{"hour": 1, "minute": 21}
